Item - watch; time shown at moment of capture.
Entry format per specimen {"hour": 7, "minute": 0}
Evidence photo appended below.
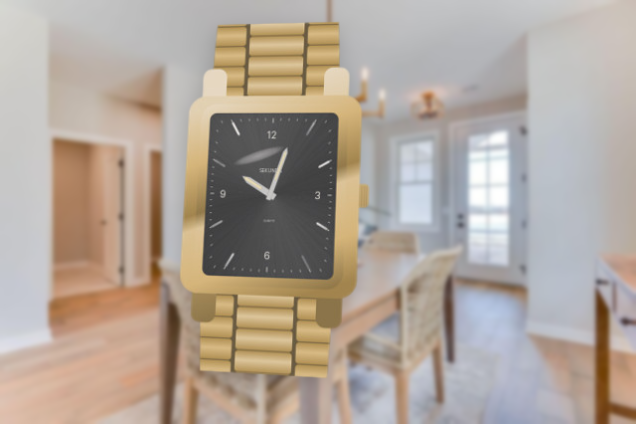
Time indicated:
{"hour": 10, "minute": 3}
